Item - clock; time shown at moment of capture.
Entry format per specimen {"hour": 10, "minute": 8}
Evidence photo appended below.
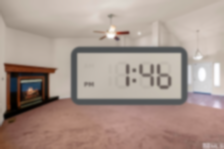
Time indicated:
{"hour": 1, "minute": 46}
